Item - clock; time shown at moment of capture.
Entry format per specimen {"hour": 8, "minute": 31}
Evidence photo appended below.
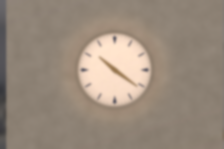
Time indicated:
{"hour": 10, "minute": 21}
